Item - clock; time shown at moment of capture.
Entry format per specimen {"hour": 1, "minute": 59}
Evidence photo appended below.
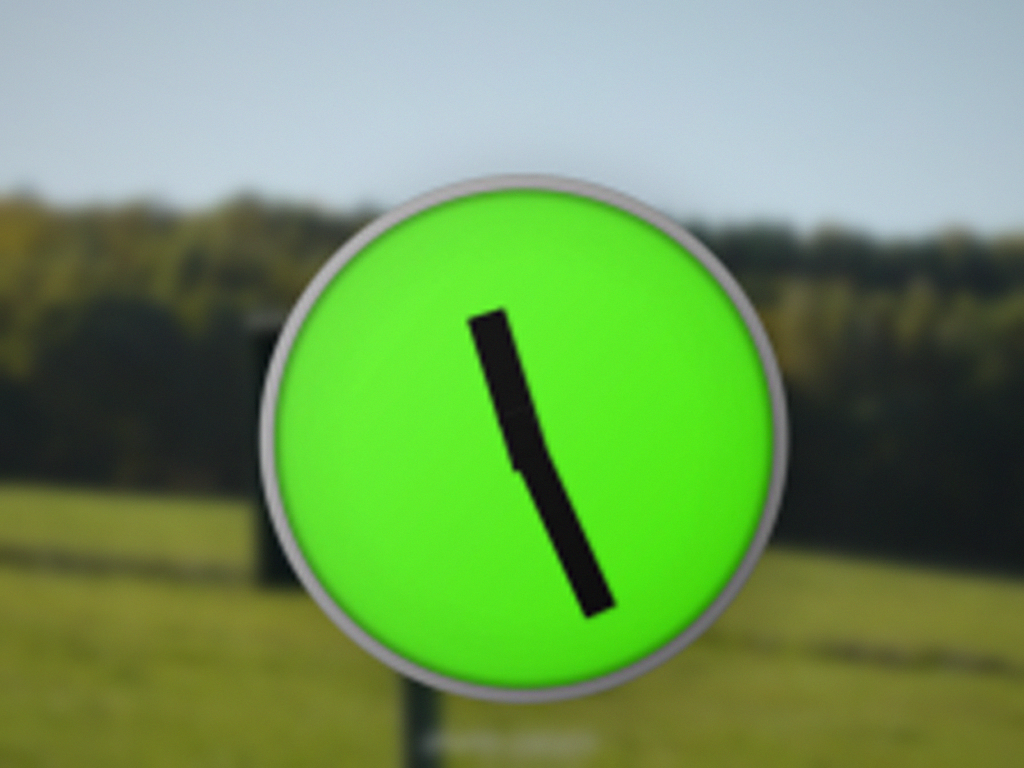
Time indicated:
{"hour": 11, "minute": 26}
